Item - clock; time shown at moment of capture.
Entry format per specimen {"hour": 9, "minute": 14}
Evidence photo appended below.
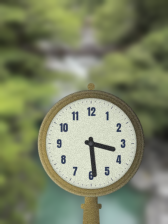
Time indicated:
{"hour": 3, "minute": 29}
